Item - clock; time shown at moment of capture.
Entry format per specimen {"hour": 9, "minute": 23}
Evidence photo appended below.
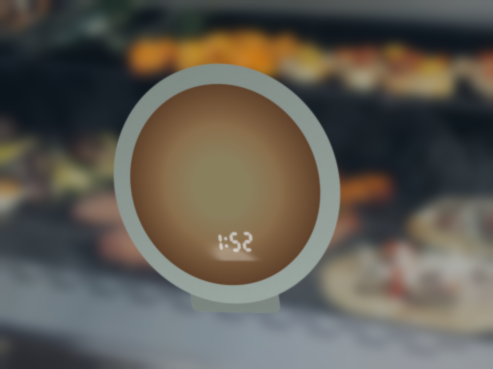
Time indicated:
{"hour": 1, "minute": 52}
